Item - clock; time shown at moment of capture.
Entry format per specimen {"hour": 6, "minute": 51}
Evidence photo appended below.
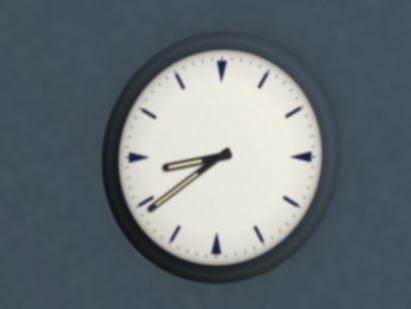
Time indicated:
{"hour": 8, "minute": 39}
